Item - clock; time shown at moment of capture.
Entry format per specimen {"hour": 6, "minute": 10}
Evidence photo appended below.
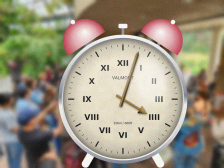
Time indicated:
{"hour": 4, "minute": 3}
